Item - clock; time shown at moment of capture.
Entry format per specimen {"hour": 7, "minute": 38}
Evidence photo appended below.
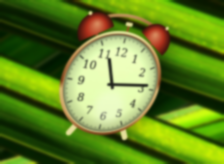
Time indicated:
{"hour": 11, "minute": 14}
